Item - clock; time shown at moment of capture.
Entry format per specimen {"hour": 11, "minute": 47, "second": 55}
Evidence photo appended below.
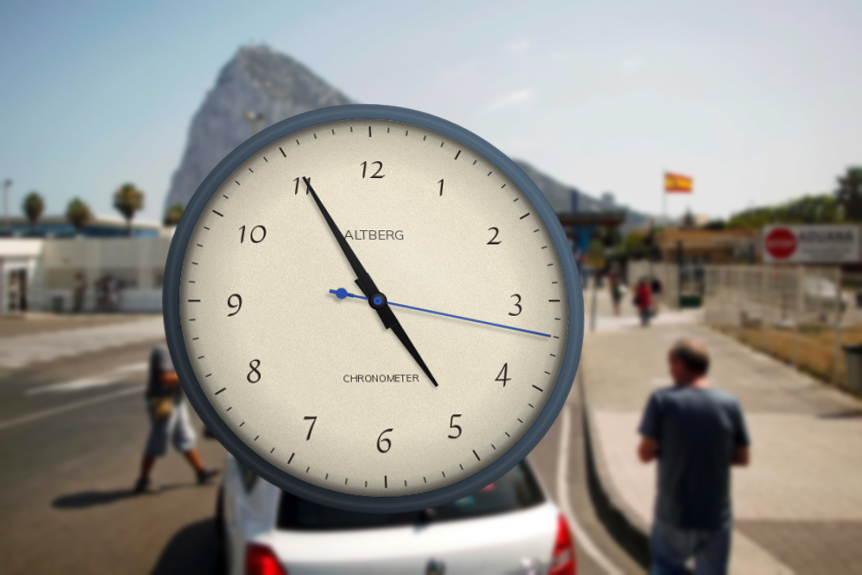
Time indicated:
{"hour": 4, "minute": 55, "second": 17}
